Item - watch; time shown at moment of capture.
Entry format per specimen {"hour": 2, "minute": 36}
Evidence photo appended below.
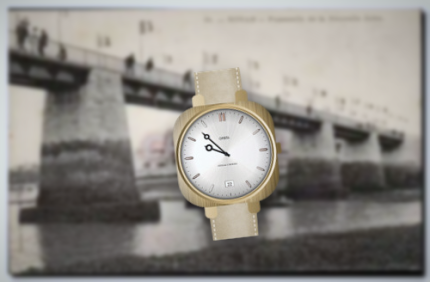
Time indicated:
{"hour": 9, "minute": 53}
